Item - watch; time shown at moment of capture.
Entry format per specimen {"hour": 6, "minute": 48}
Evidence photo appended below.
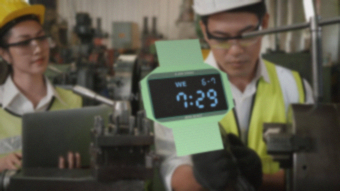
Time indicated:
{"hour": 7, "minute": 29}
